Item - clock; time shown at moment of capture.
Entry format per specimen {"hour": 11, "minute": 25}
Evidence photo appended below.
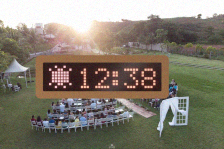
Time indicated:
{"hour": 12, "minute": 38}
